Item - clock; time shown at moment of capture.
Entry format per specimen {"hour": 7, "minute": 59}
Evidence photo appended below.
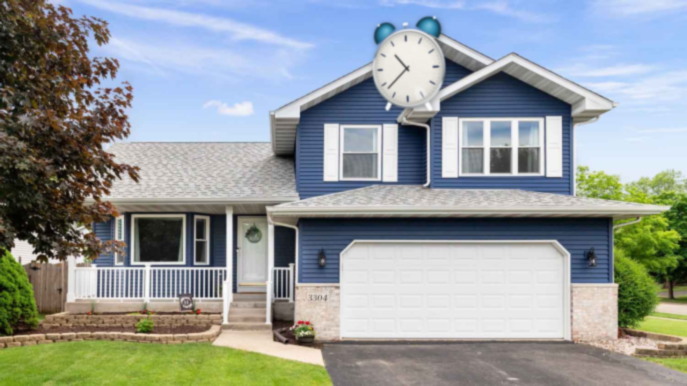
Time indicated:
{"hour": 10, "minute": 38}
